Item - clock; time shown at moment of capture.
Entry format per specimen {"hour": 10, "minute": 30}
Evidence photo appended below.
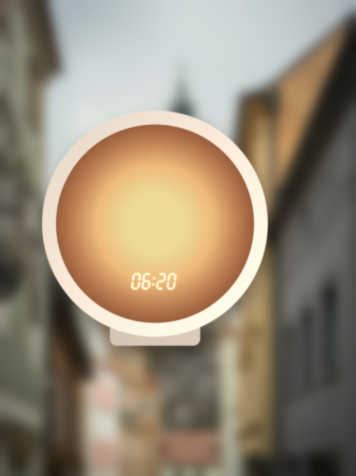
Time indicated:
{"hour": 6, "minute": 20}
